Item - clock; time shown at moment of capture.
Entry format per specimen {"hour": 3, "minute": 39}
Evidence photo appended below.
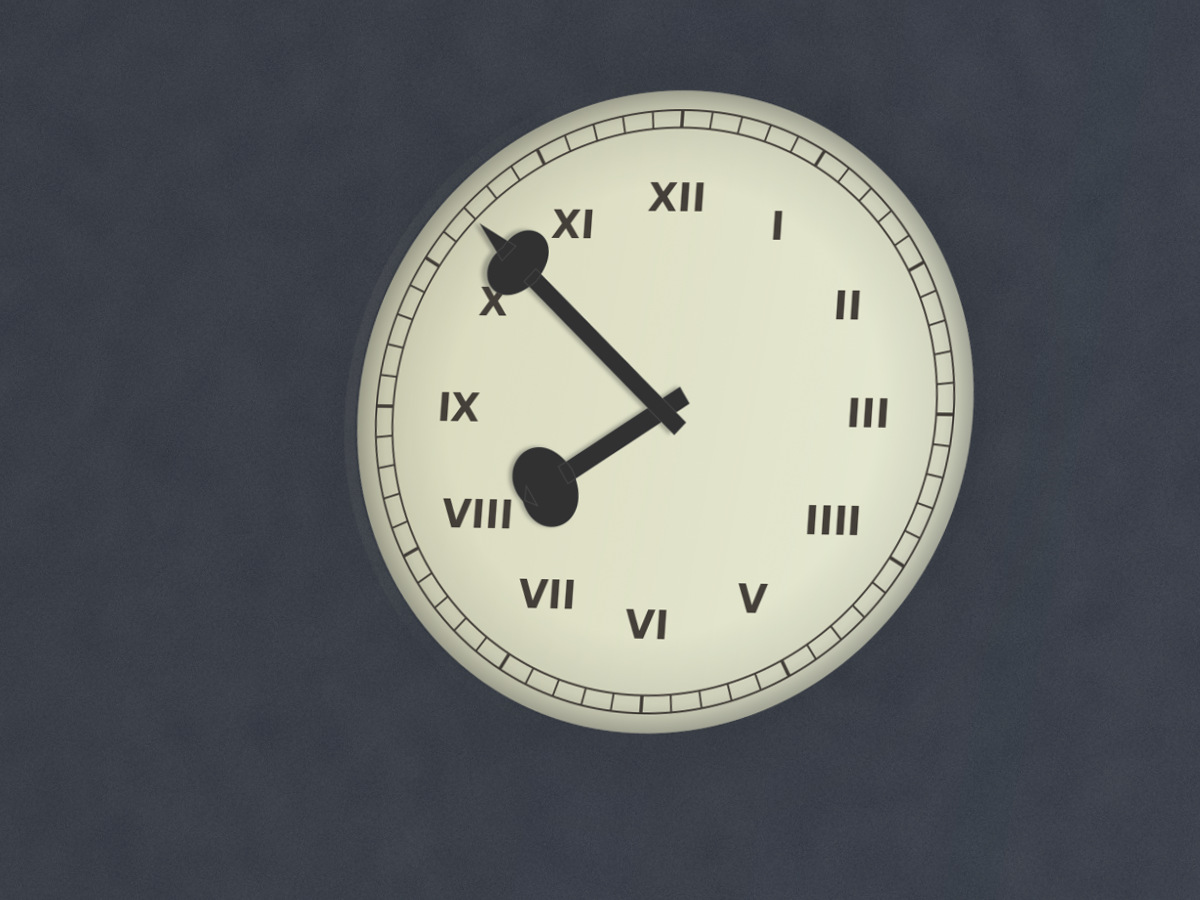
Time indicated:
{"hour": 7, "minute": 52}
